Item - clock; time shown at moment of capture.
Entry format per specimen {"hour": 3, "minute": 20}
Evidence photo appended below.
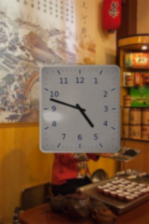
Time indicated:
{"hour": 4, "minute": 48}
